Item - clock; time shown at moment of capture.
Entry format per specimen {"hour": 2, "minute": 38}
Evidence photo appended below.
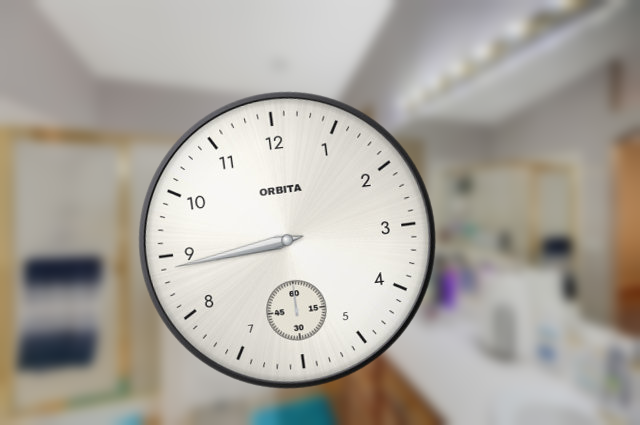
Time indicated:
{"hour": 8, "minute": 44}
